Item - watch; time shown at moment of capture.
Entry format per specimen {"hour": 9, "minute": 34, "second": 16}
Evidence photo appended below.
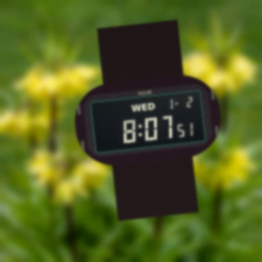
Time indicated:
{"hour": 8, "minute": 7, "second": 51}
